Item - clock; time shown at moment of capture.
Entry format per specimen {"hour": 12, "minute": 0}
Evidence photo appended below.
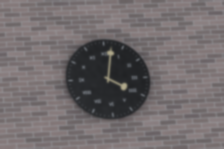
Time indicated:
{"hour": 4, "minute": 2}
